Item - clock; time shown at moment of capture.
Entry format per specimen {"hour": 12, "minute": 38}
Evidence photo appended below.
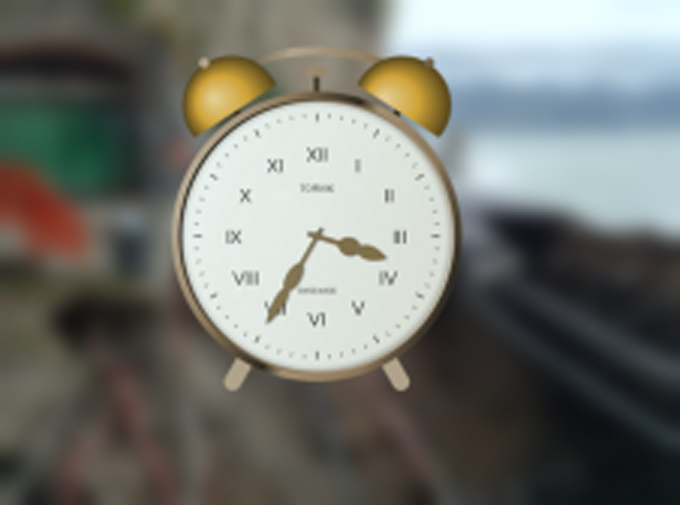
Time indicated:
{"hour": 3, "minute": 35}
